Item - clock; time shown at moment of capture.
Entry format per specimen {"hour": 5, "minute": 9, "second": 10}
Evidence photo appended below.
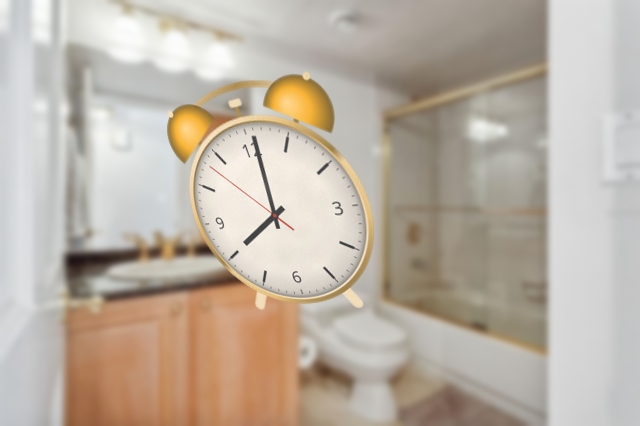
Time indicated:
{"hour": 8, "minute": 0, "second": 53}
